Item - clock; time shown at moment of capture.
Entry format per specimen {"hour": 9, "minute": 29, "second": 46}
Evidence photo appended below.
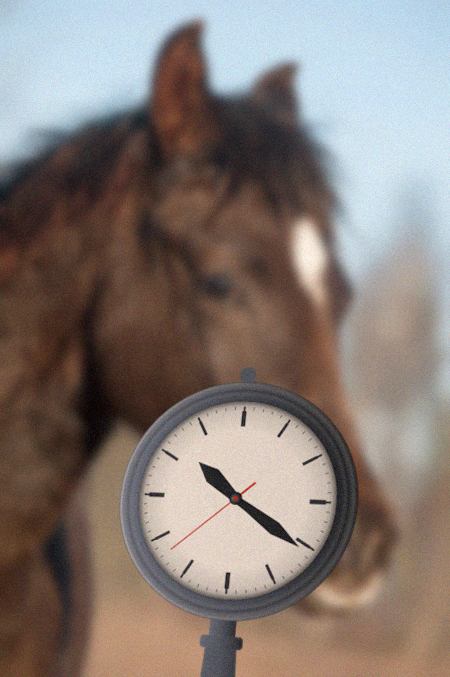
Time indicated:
{"hour": 10, "minute": 20, "second": 38}
